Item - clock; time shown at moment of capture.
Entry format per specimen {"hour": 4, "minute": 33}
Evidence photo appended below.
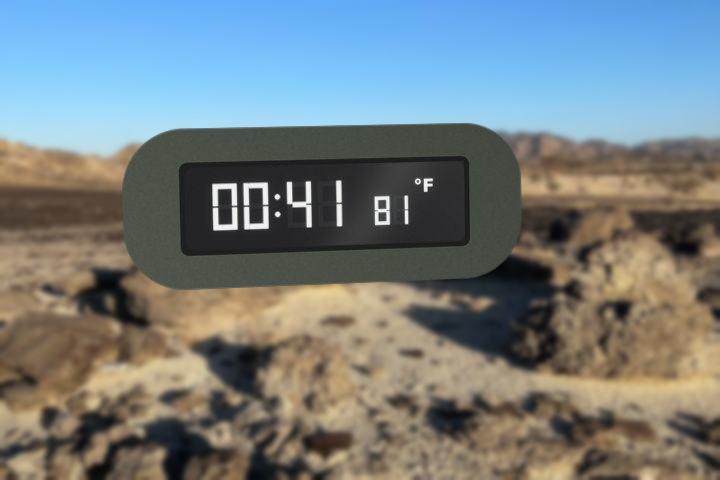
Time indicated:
{"hour": 0, "minute": 41}
